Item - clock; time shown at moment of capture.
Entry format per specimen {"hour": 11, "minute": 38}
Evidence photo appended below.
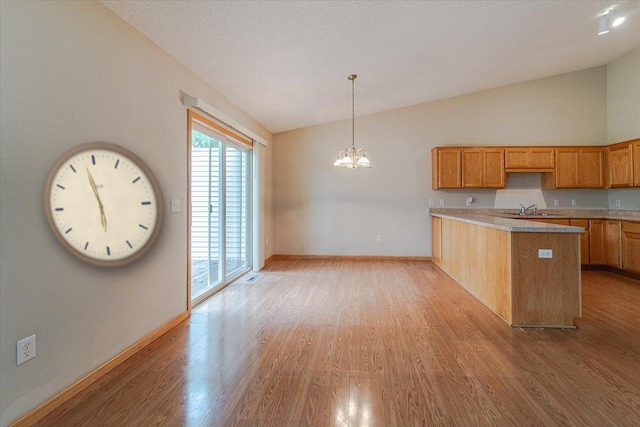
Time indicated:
{"hour": 5, "minute": 58}
